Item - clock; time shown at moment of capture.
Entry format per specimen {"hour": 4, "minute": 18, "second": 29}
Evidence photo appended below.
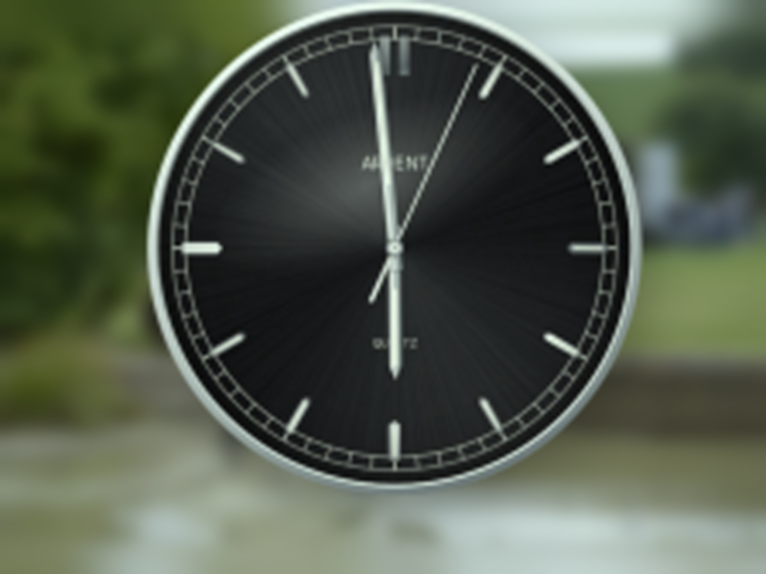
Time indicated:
{"hour": 5, "minute": 59, "second": 4}
